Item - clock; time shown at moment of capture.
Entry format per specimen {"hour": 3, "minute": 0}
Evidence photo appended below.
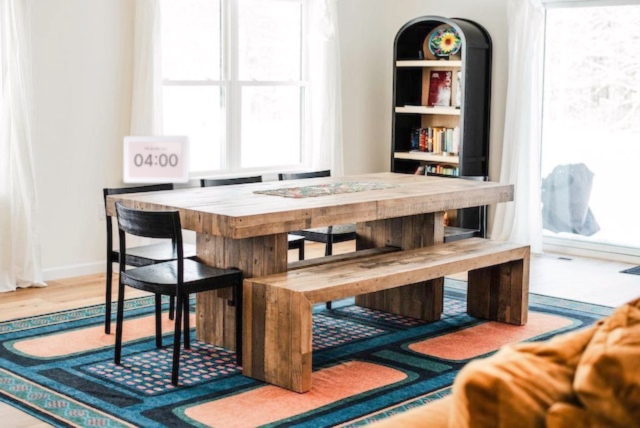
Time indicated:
{"hour": 4, "minute": 0}
